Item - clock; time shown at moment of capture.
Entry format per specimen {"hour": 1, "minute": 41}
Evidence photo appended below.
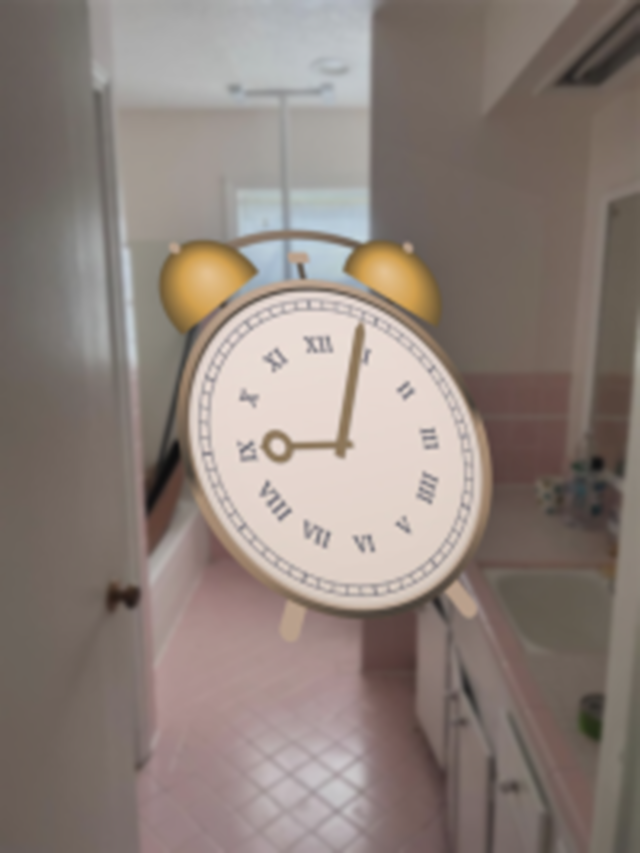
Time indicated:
{"hour": 9, "minute": 4}
